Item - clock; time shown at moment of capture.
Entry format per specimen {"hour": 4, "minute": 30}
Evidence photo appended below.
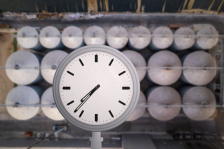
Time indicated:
{"hour": 7, "minute": 37}
